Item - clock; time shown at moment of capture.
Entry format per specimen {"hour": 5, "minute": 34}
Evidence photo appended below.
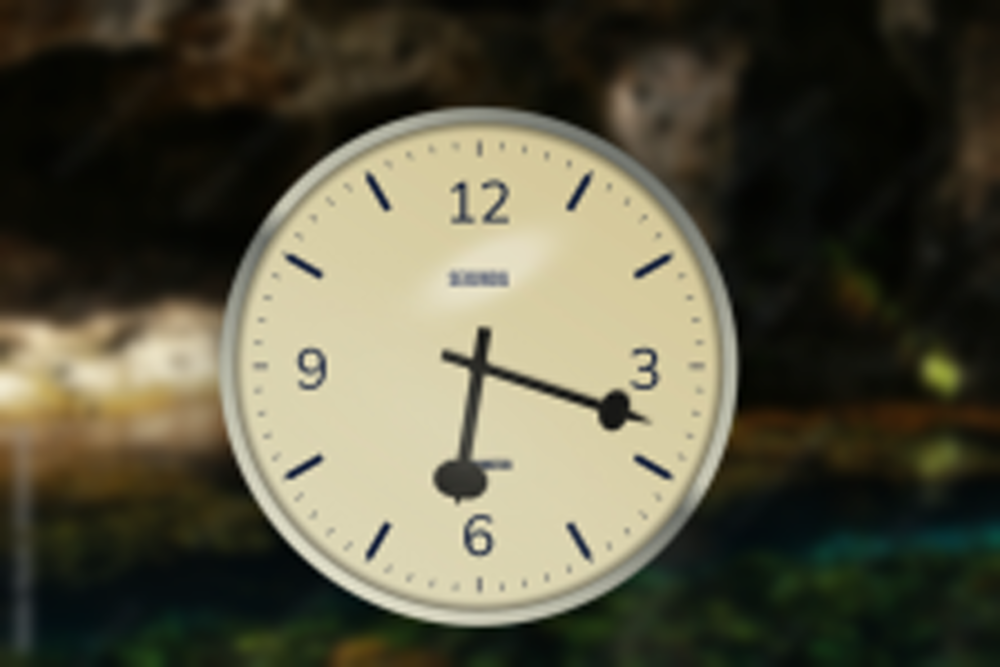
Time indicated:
{"hour": 6, "minute": 18}
